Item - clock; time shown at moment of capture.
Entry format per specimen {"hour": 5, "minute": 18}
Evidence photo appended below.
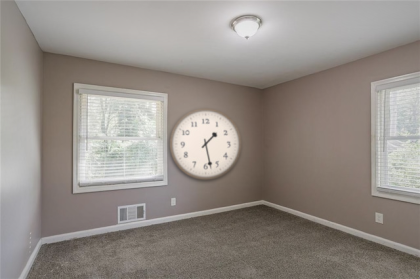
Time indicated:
{"hour": 1, "minute": 28}
